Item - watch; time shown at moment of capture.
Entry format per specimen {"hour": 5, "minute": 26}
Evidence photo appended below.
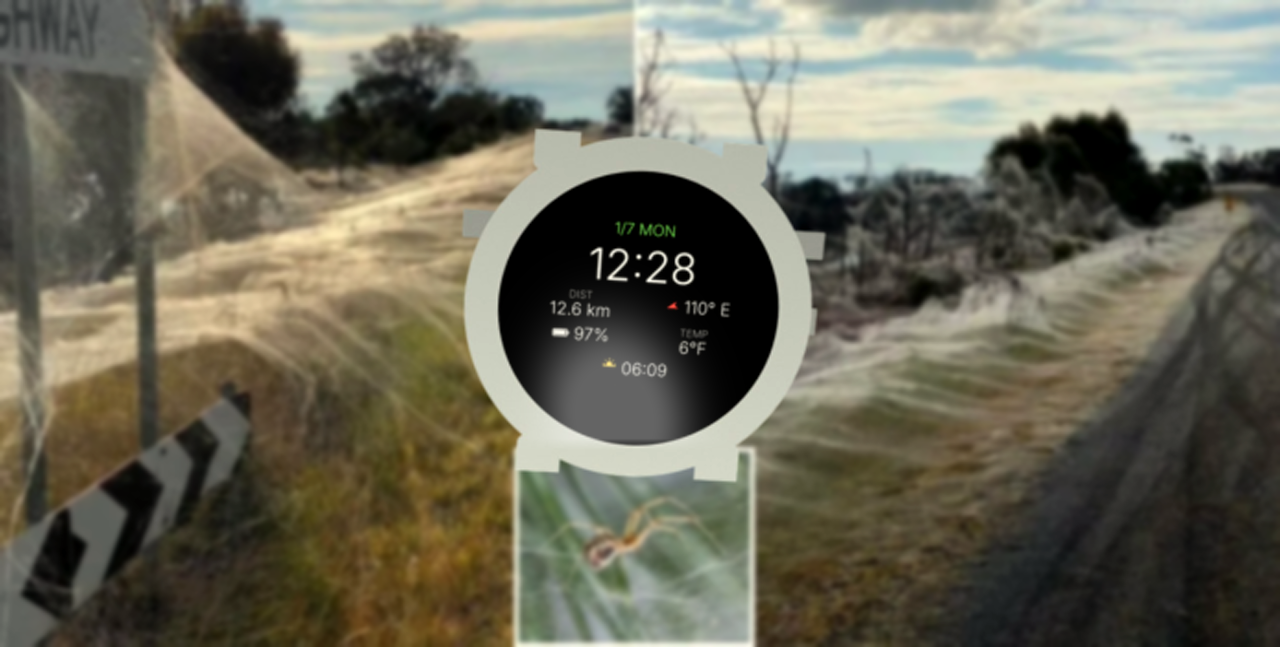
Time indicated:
{"hour": 12, "minute": 28}
